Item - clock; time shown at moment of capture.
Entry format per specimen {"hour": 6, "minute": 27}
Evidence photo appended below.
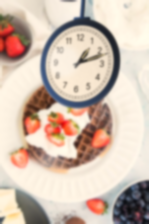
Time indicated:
{"hour": 1, "minute": 12}
